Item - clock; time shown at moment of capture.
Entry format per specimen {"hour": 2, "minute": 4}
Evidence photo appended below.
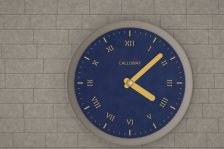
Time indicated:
{"hour": 4, "minute": 8}
